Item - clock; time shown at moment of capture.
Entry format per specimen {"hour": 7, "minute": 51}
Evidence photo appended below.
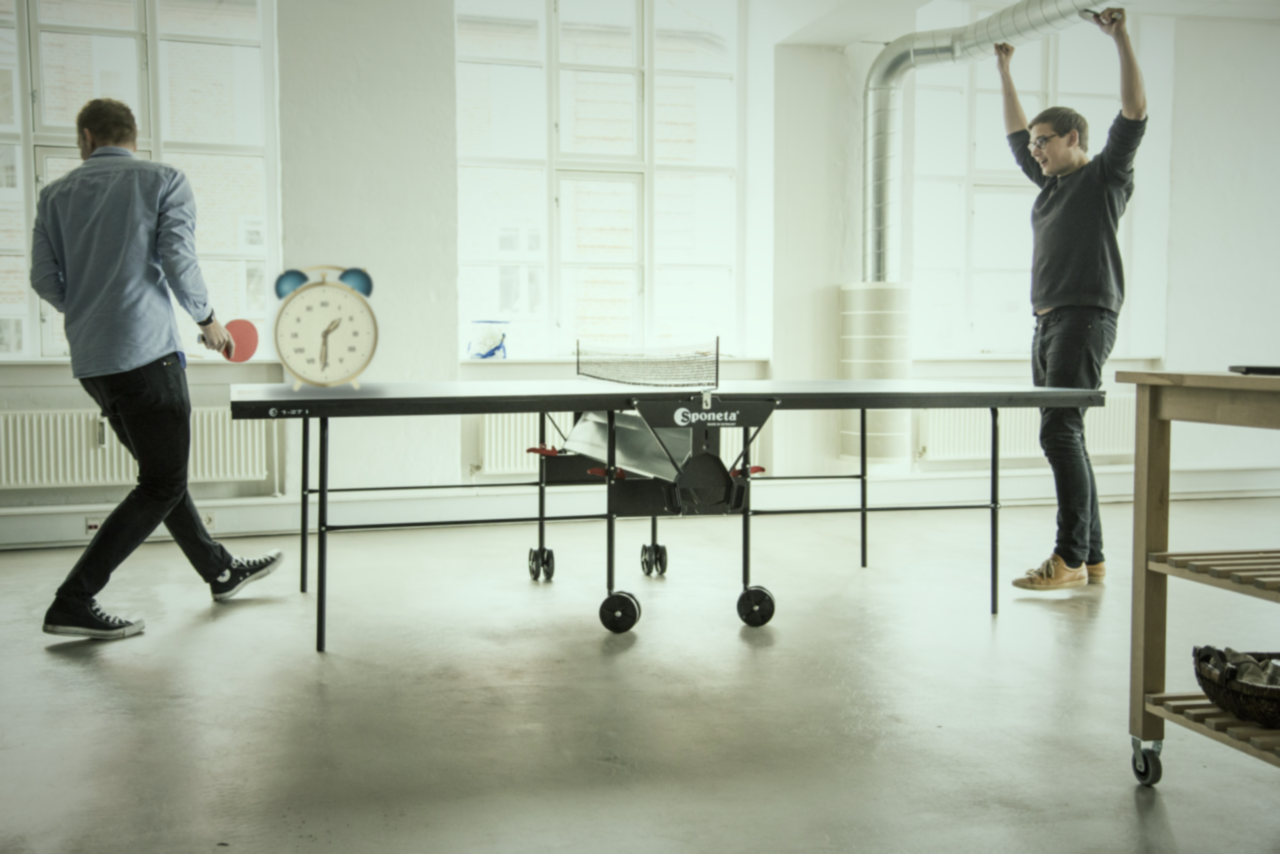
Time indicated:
{"hour": 1, "minute": 31}
